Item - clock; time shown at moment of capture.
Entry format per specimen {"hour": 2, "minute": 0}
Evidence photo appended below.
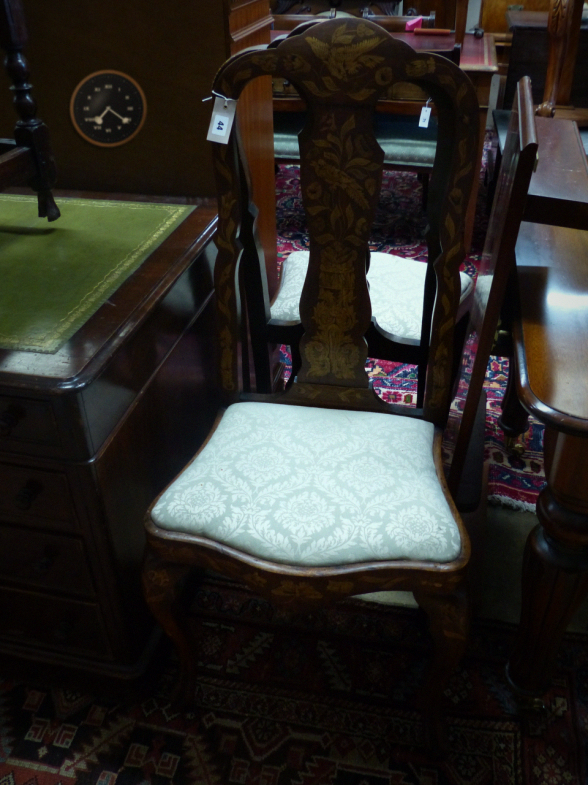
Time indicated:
{"hour": 7, "minute": 21}
